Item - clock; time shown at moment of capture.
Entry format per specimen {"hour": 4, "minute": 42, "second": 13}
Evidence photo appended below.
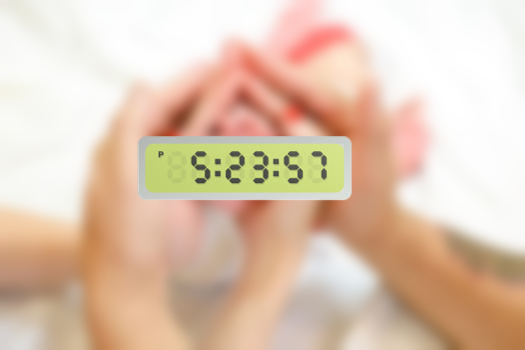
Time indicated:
{"hour": 5, "minute": 23, "second": 57}
